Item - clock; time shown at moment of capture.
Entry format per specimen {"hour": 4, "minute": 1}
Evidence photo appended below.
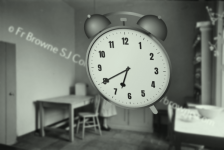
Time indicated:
{"hour": 6, "minute": 40}
